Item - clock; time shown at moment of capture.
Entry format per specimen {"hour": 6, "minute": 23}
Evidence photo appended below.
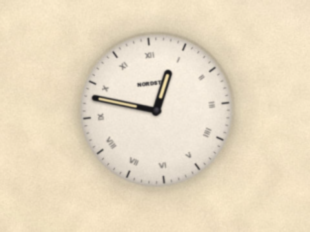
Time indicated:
{"hour": 12, "minute": 48}
